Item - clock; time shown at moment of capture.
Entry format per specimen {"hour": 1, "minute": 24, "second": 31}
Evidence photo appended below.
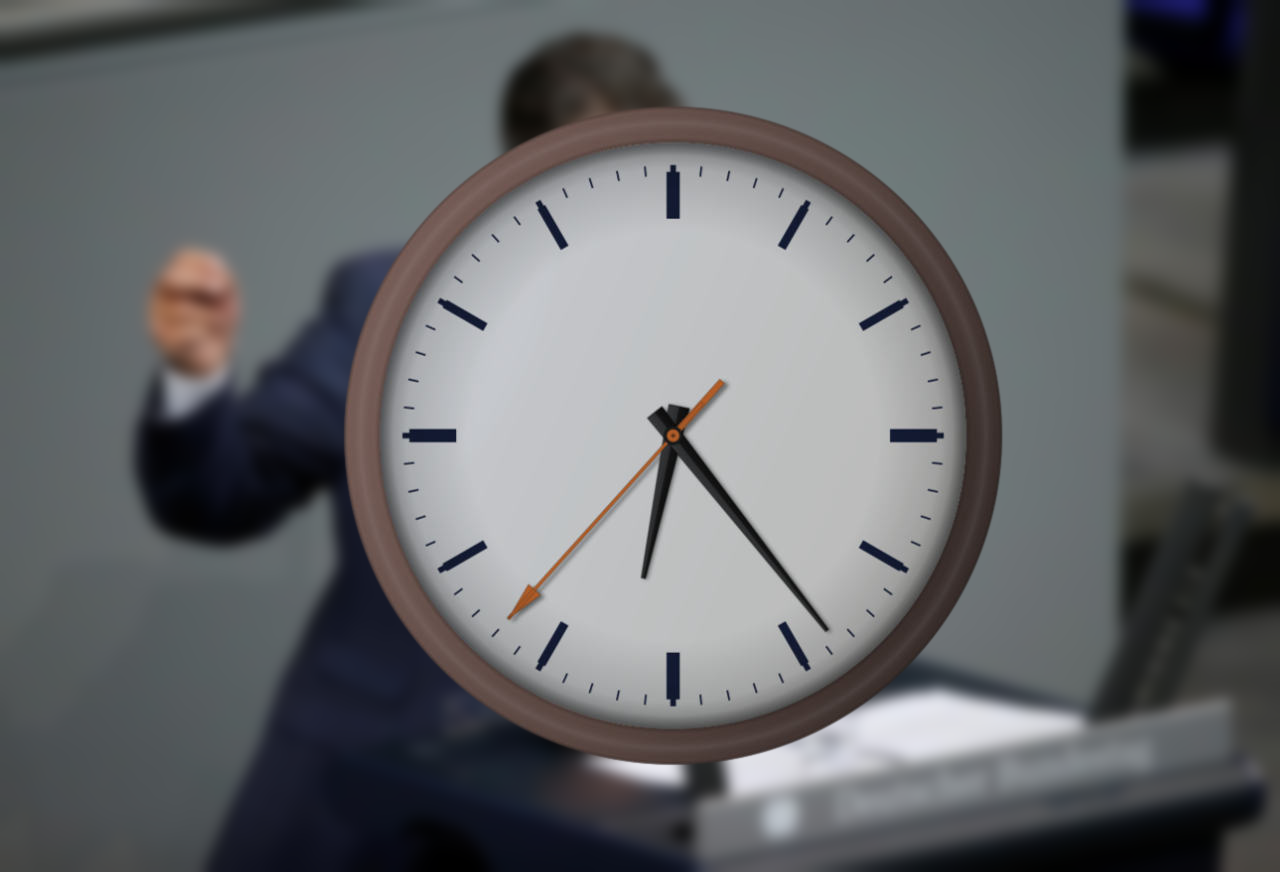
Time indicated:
{"hour": 6, "minute": 23, "second": 37}
